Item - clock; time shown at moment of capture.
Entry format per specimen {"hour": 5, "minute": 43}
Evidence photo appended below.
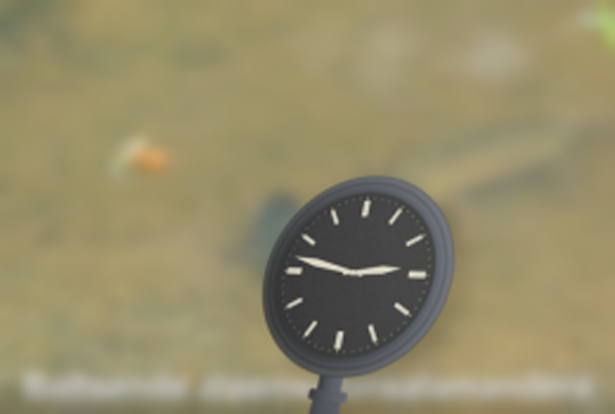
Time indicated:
{"hour": 2, "minute": 47}
